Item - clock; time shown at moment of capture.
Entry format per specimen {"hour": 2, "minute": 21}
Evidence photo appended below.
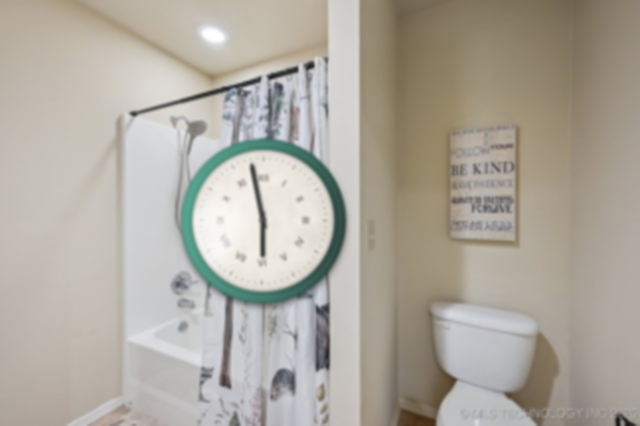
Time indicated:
{"hour": 5, "minute": 58}
